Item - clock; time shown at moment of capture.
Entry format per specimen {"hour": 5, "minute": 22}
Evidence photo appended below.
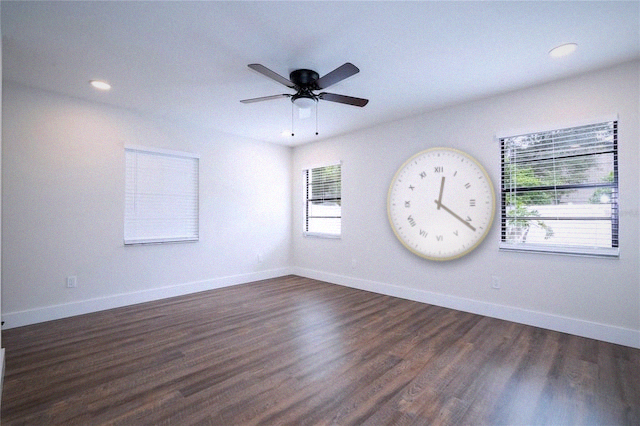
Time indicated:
{"hour": 12, "minute": 21}
